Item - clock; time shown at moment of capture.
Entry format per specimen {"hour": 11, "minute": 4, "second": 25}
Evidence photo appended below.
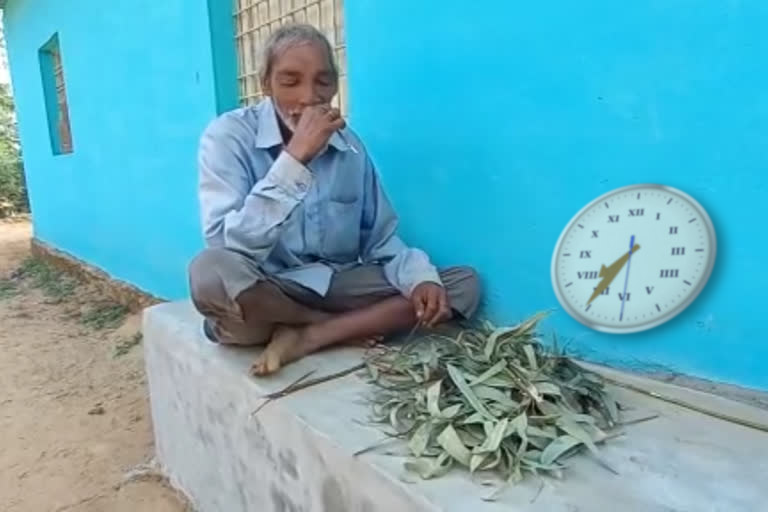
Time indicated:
{"hour": 7, "minute": 35, "second": 30}
